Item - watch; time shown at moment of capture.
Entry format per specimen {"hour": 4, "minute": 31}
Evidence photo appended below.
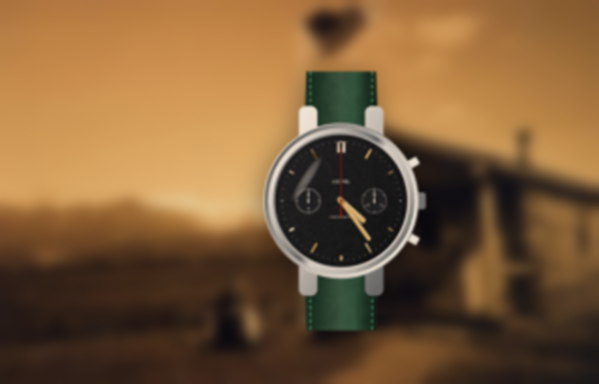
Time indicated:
{"hour": 4, "minute": 24}
